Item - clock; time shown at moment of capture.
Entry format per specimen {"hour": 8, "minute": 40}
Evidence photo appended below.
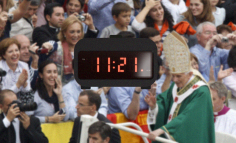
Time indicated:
{"hour": 11, "minute": 21}
